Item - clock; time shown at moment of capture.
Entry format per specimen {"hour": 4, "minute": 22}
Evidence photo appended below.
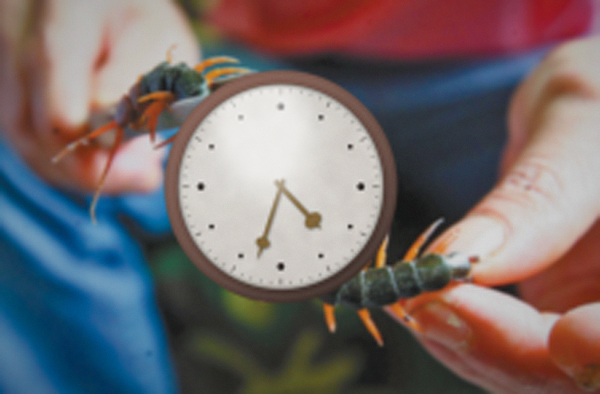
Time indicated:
{"hour": 4, "minute": 33}
